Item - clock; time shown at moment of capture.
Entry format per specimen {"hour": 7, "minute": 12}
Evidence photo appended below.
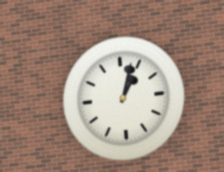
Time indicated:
{"hour": 1, "minute": 3}
